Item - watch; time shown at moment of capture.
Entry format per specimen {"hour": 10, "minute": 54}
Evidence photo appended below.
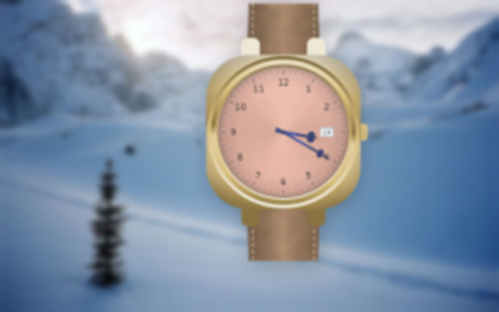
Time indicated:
{"hour": 3, "minute": 20}
